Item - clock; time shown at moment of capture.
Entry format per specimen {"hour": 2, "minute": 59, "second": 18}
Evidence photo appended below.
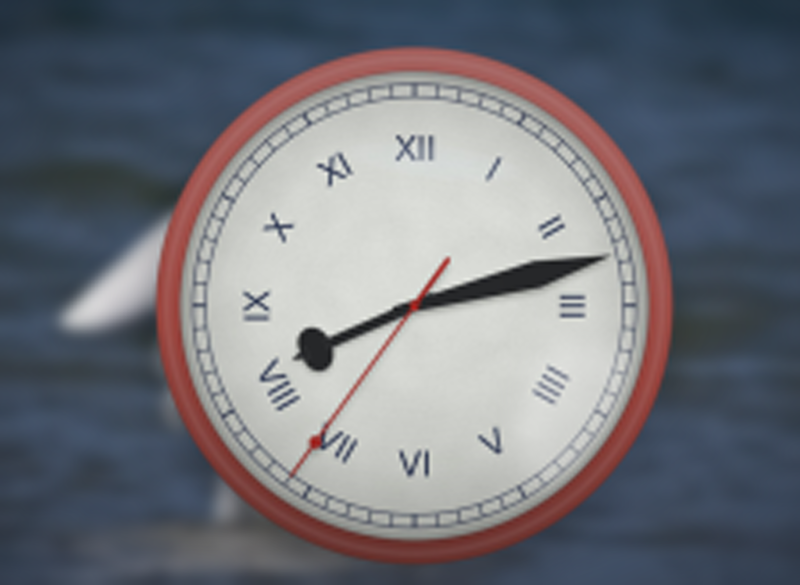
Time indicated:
{"hour": 8, "minute": 12, "second": 36}
